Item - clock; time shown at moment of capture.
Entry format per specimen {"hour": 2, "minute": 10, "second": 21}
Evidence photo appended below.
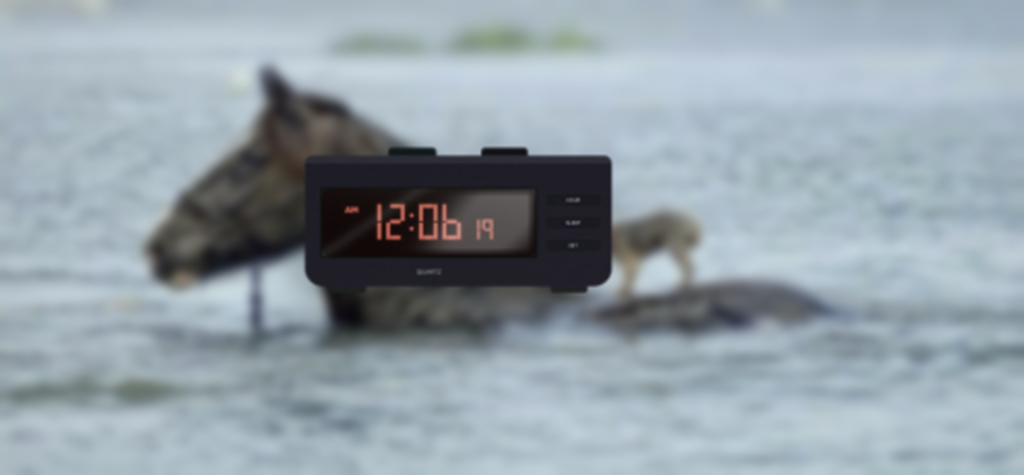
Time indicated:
{"hour": 12, "minute": 6, "second": 19}
